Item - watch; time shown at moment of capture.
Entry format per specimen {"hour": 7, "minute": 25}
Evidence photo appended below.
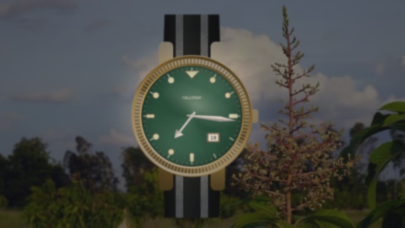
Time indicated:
{"hour": 7, "minute": 16}
